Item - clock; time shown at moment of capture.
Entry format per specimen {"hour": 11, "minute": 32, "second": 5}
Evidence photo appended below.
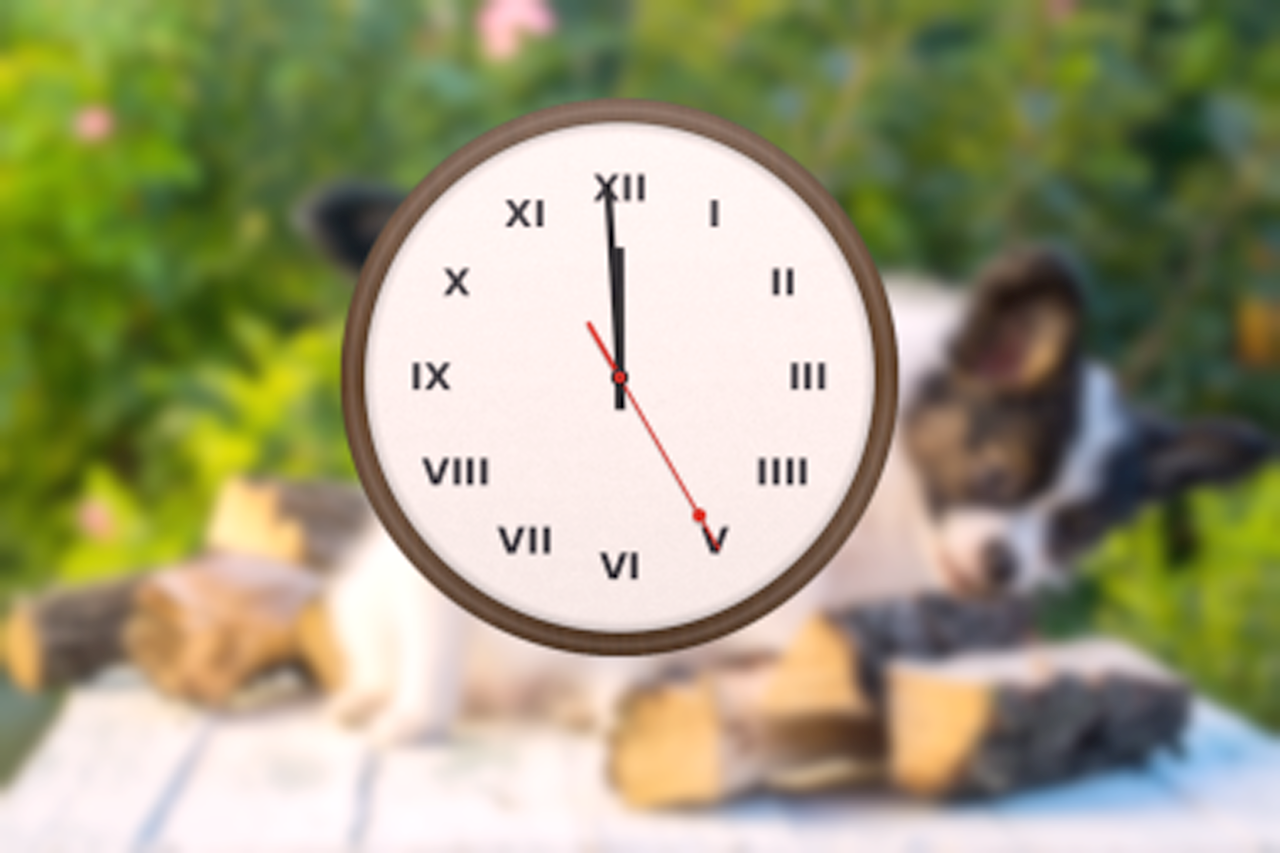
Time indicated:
{"hour": 11, "minute": 59, "second": 25}
